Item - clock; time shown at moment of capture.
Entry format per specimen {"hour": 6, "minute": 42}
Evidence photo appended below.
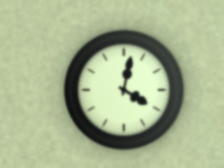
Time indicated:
{"hour": 4, "minute": 2}
